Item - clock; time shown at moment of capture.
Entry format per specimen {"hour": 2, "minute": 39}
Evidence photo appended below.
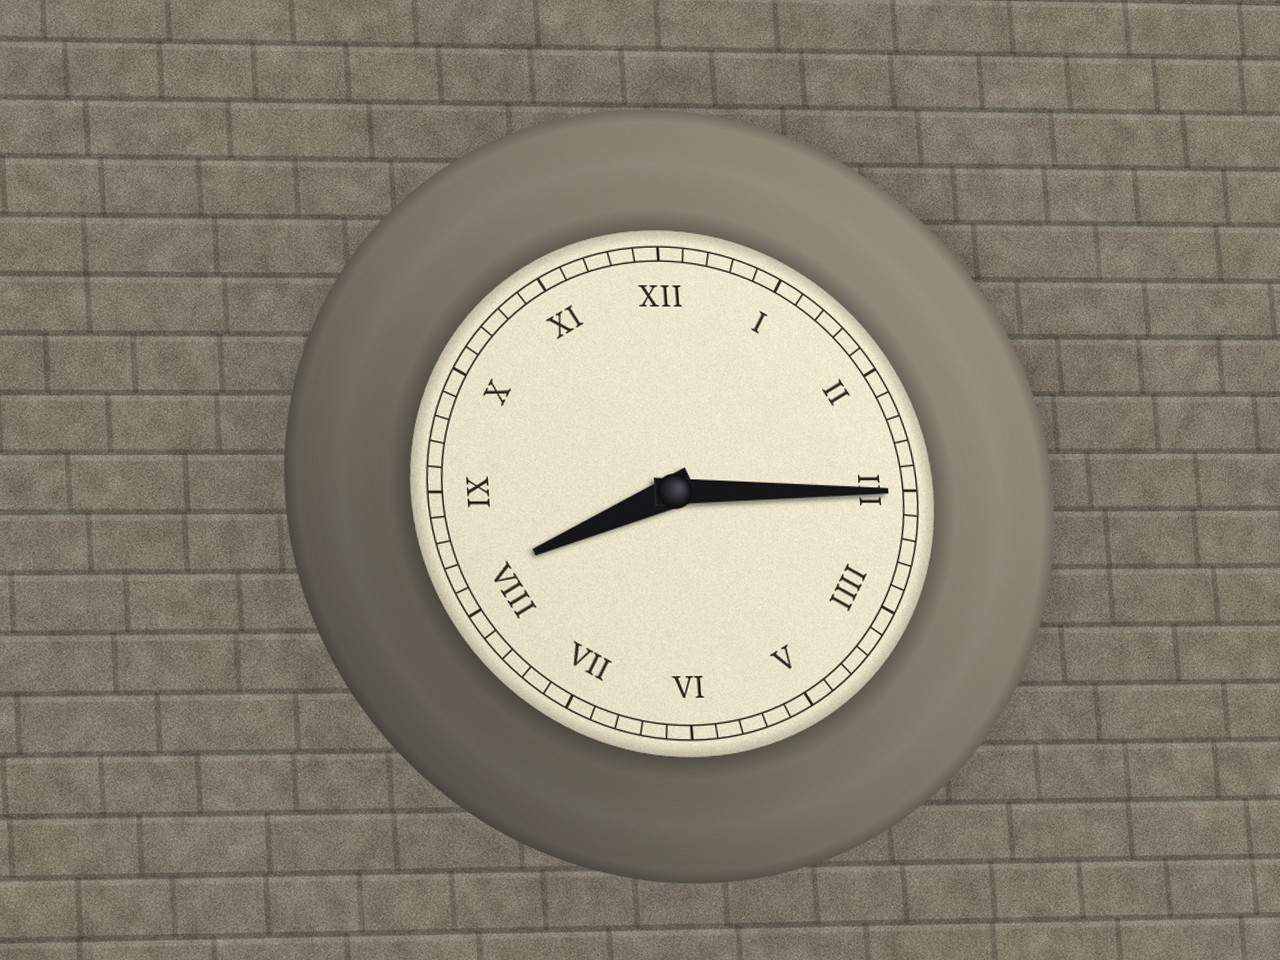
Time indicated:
{"hour": 8, "minute": 15}
